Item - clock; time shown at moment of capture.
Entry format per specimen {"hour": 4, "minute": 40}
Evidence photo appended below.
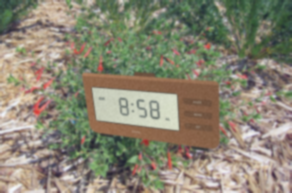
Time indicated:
{"hour": 8, "minute": 58}
